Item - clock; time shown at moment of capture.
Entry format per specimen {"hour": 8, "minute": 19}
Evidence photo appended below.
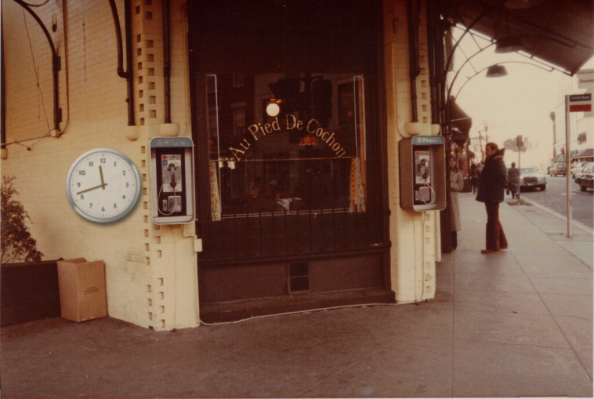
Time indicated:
{"hour": 11, "minute": 42}
